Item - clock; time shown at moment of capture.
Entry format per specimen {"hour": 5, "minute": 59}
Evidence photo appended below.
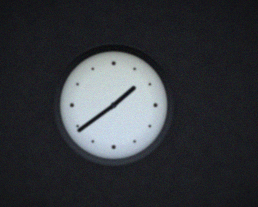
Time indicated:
{"hour": 1, "minute": 39}
